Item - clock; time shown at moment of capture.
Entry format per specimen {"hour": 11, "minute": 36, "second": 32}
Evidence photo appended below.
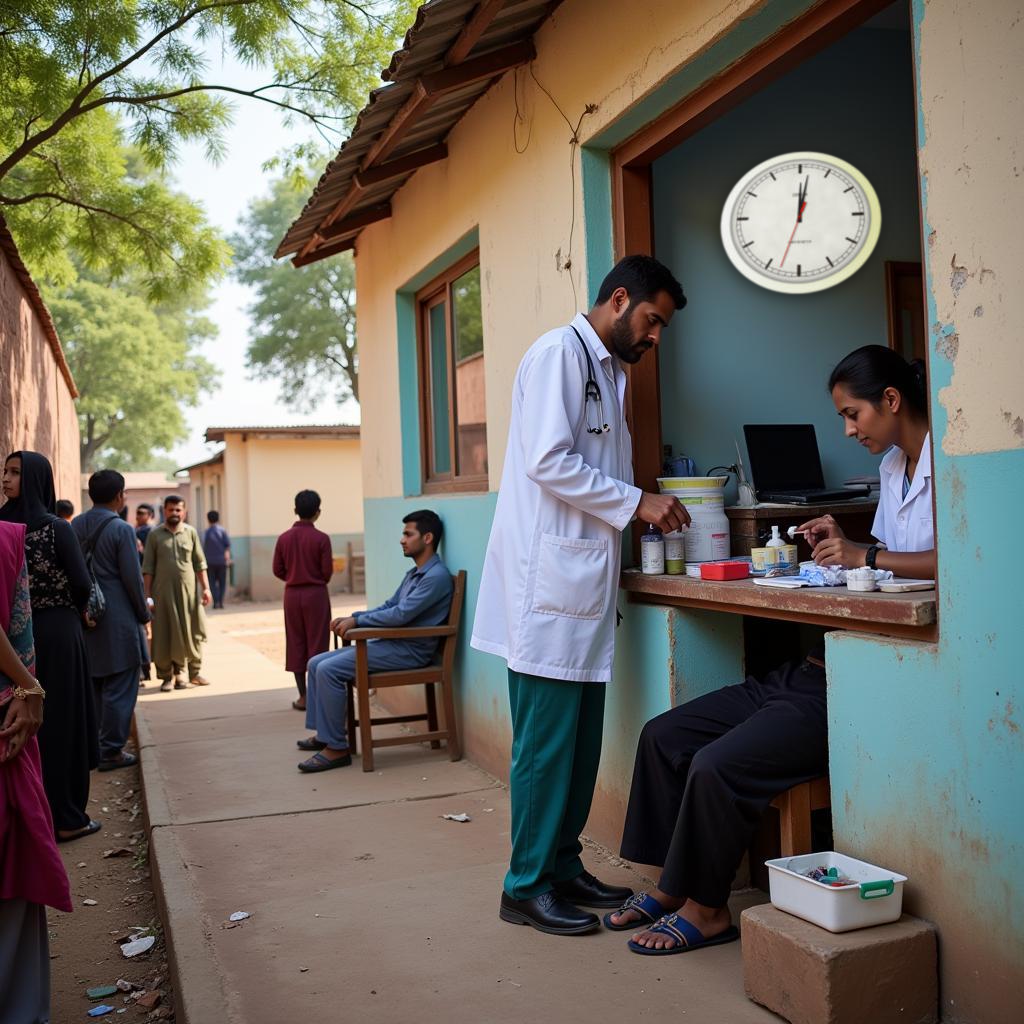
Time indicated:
{"hour": 12, "minute": 1, "second": 33}
